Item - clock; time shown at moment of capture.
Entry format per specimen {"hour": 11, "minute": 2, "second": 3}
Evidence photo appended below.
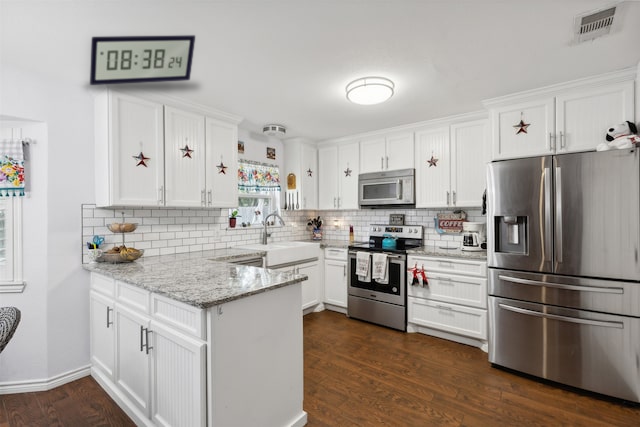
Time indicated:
{"hour": 8, "minute": 38, "second": 24}
